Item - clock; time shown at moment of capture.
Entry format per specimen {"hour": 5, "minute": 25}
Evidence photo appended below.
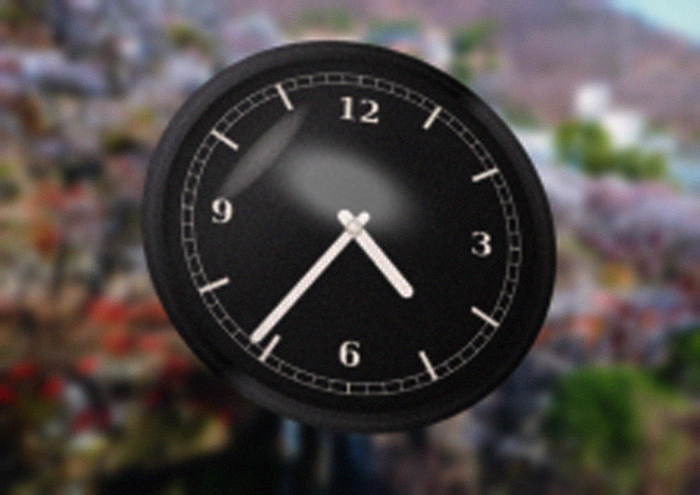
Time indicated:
{"hour": 4, "minute": 36}
